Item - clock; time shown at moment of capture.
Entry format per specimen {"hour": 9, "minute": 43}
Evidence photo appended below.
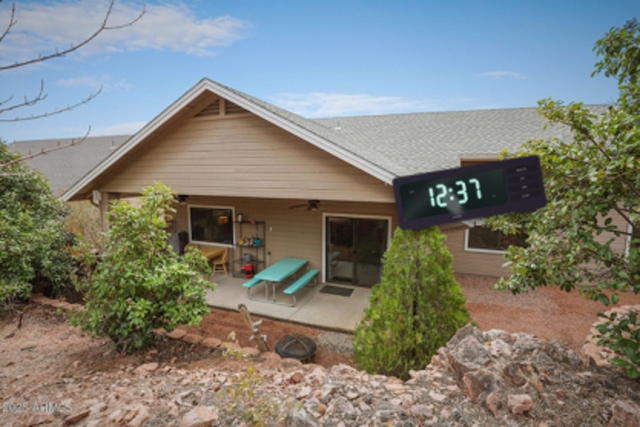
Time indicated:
{"hour": 12, "minute": 37}
